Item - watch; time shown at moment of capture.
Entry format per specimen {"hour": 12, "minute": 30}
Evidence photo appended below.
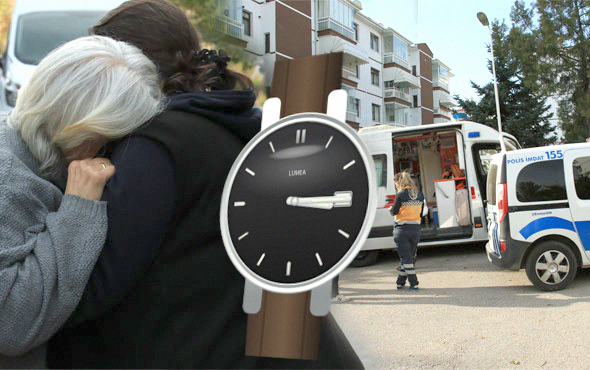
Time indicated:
{"hour": 3, "minute": 15}
